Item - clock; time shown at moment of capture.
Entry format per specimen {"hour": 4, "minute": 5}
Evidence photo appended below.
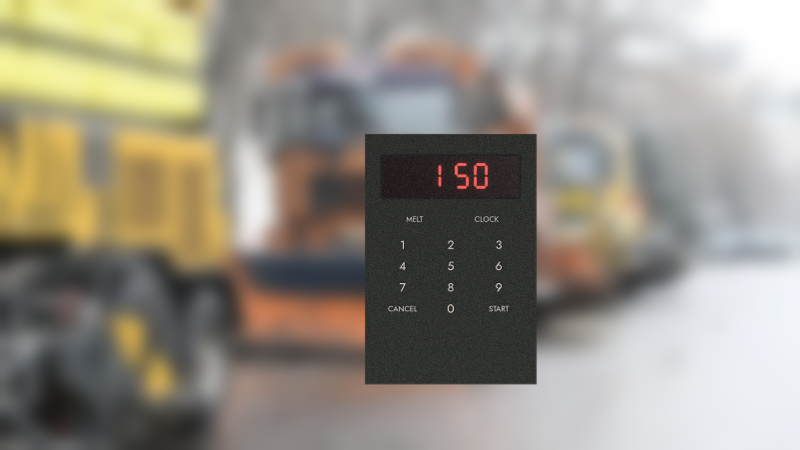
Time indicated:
{"hour": 1, "minute": 50}
